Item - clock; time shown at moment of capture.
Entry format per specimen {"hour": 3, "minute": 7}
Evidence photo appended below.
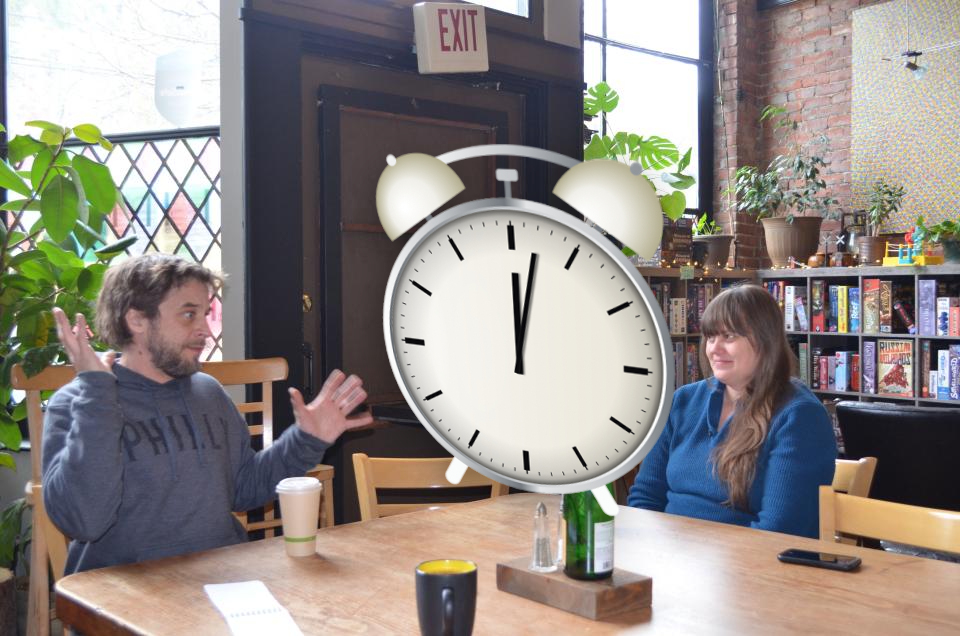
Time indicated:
{"hour": 12, "minute": 2}
